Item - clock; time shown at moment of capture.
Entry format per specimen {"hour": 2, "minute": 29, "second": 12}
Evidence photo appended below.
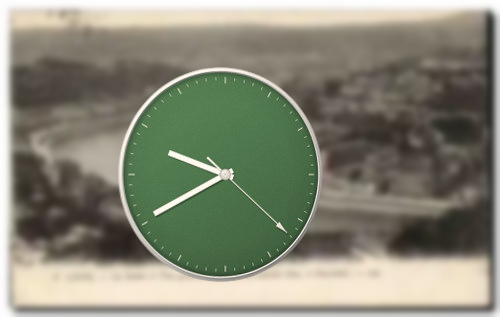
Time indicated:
{"hour": 9, "minute": 40, "second": 22}
